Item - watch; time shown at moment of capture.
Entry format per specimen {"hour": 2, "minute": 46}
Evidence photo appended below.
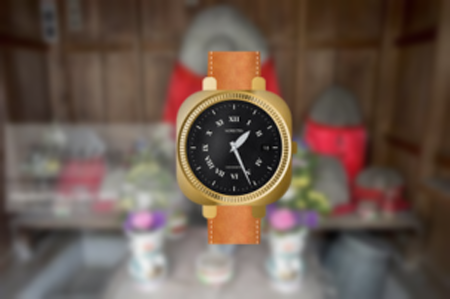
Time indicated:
{"hour": 1, "minute": 26}
